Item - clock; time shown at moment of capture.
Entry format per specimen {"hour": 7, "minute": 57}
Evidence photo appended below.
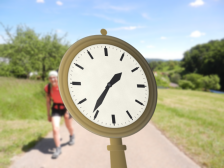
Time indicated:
{"hour": 1, "minute": 36}
